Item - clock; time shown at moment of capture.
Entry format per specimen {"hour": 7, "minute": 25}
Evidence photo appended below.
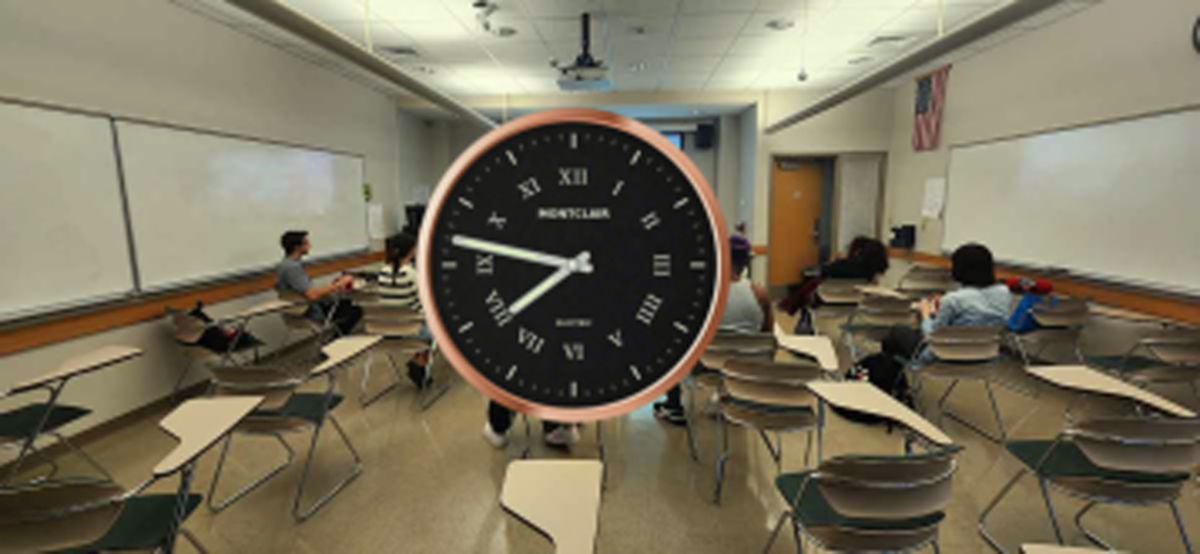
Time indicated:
{"hour": 7, "minute": 47}
